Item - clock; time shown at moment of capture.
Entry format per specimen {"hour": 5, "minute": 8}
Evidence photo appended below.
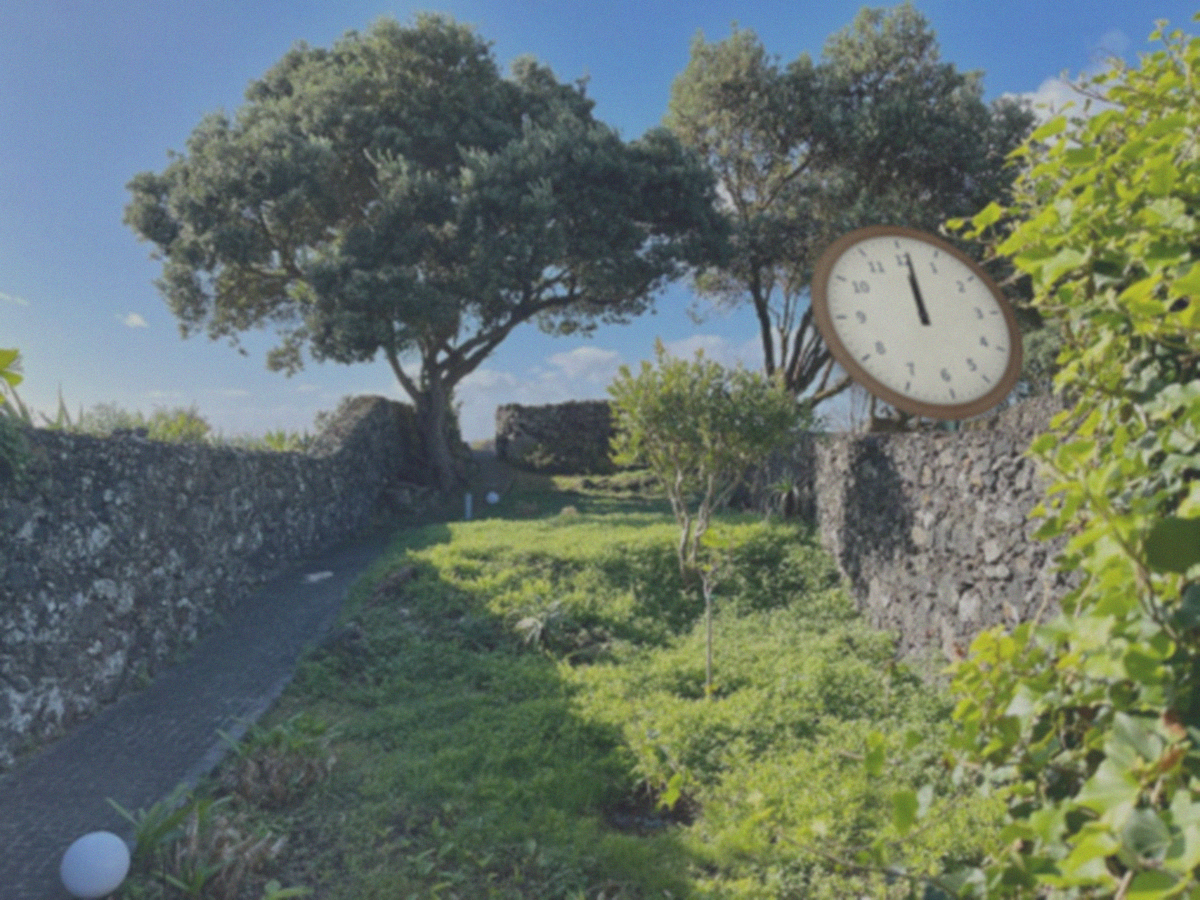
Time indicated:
{"hour": 12, "minute": 1}
